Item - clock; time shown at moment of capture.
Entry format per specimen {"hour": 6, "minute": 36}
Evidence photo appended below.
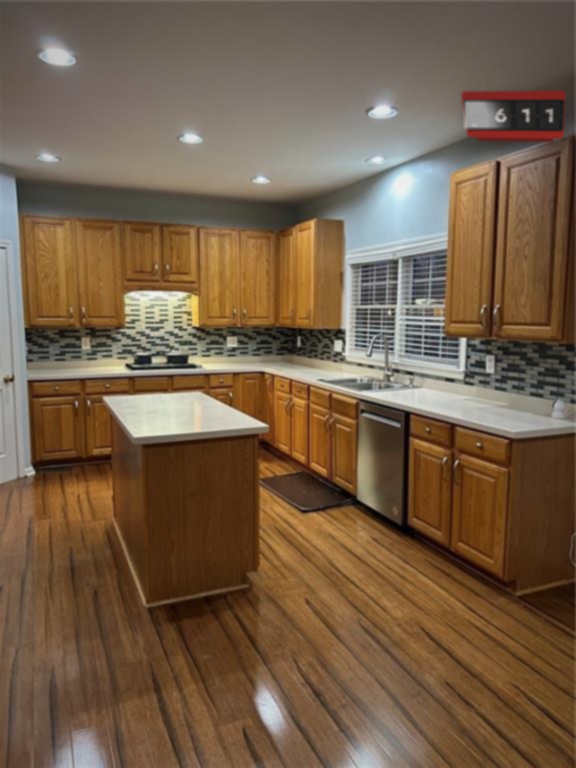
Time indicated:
{"hour": 6, "minute": 11}
